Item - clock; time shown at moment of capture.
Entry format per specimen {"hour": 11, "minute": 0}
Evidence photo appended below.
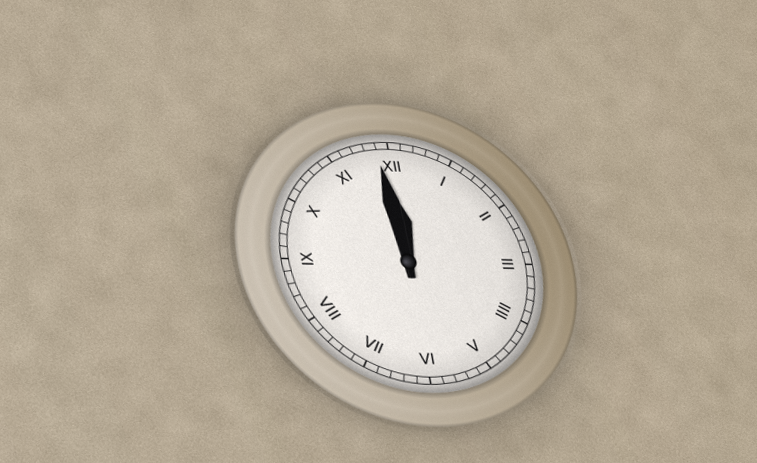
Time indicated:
{"hour": 11, "minute": 59}
